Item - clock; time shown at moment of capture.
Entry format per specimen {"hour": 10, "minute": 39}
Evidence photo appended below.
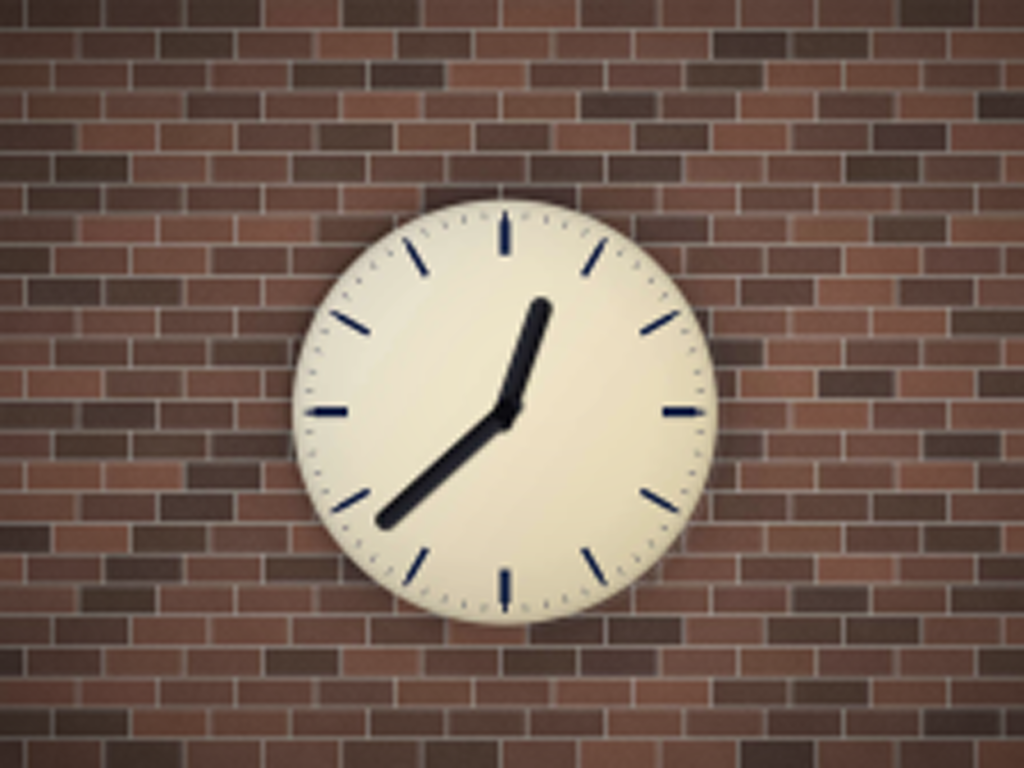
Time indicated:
{"hour": 12, "minute": 38}
